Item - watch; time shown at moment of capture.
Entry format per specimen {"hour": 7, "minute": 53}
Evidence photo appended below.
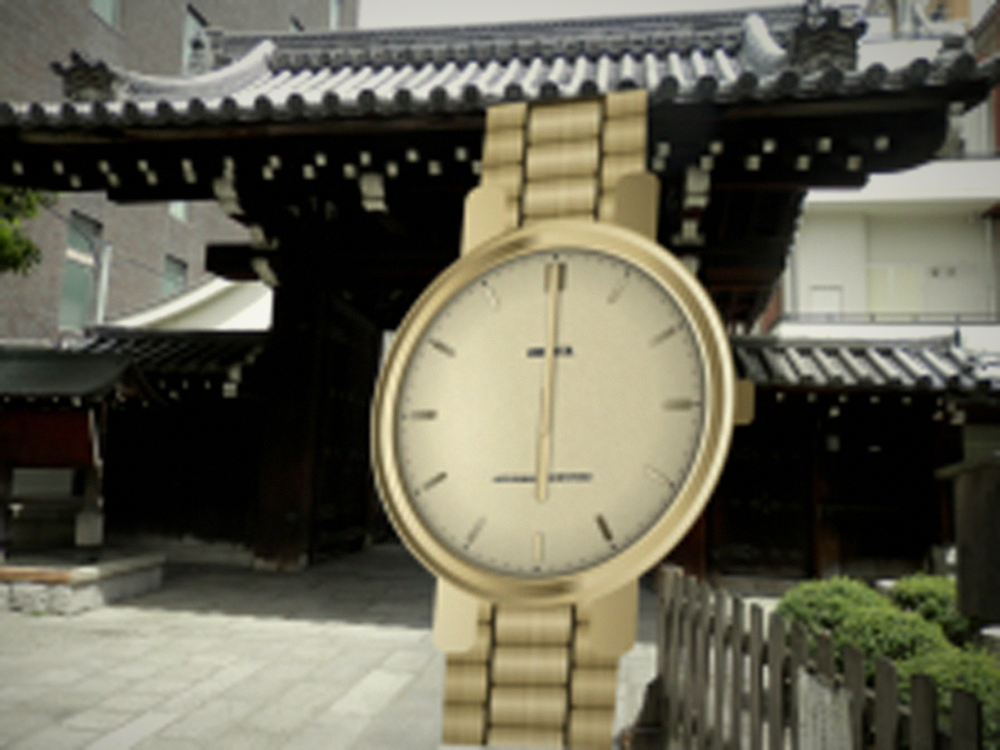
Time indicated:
{"hour": 6, "minute": 0}
